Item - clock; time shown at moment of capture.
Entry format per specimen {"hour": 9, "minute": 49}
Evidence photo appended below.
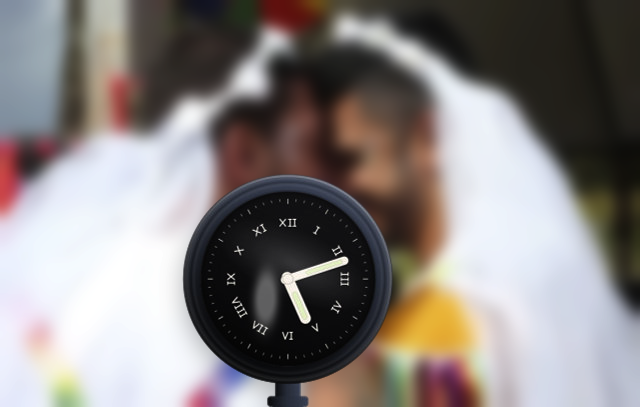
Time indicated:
{"hour": 5, "minute": 12}
